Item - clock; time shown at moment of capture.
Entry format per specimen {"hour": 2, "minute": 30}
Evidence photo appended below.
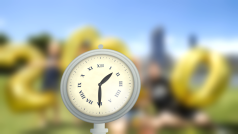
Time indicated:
{"hour": 1, "minute": 30}
